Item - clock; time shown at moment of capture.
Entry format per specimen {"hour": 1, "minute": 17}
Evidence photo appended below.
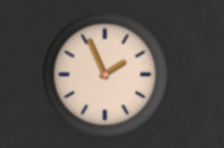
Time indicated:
{"hour": 1, "minute": 56}
